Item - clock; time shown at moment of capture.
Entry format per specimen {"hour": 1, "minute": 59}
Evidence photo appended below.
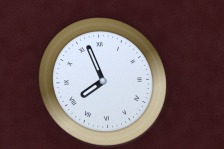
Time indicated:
{"hour": 7, "minute": 57}
